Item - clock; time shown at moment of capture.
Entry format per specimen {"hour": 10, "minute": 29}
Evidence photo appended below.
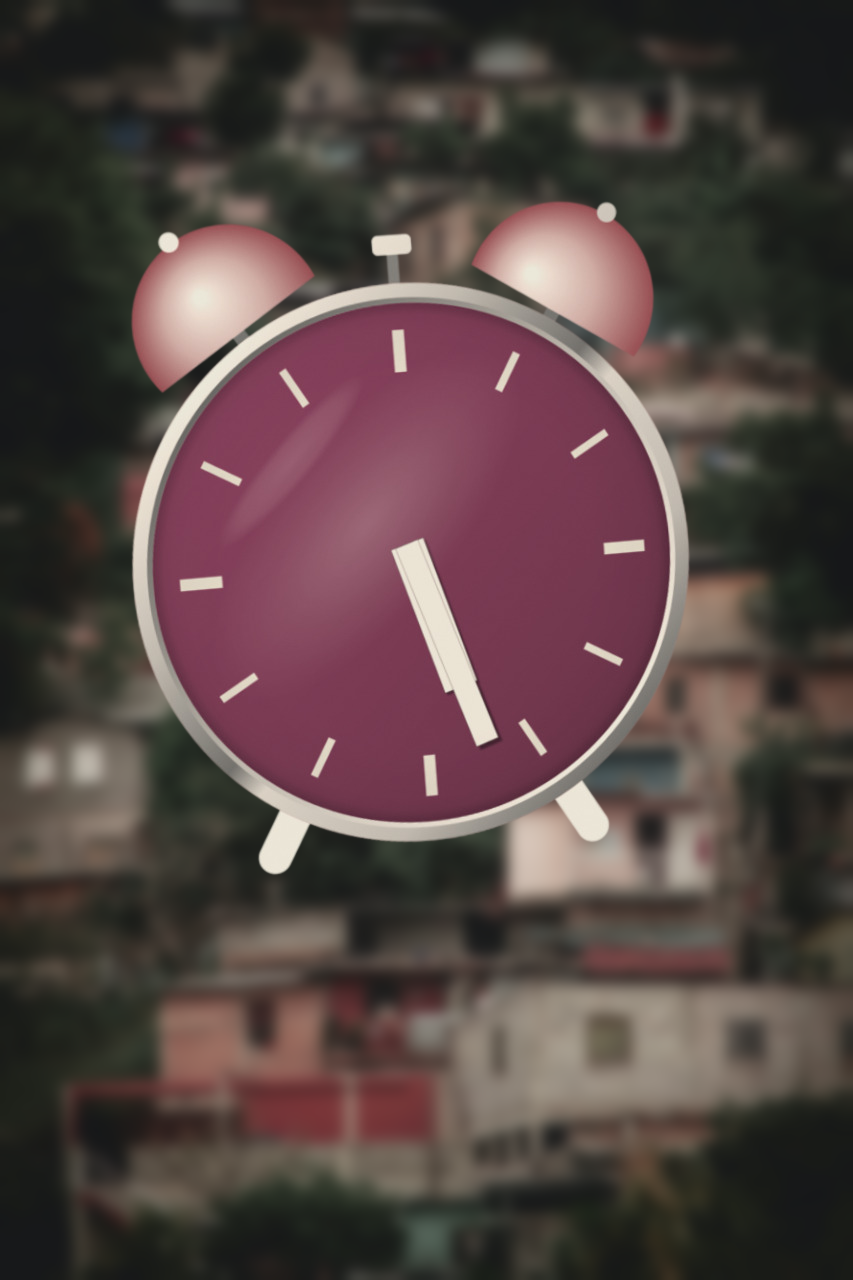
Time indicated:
{"hour": 5, "minute": 27}
